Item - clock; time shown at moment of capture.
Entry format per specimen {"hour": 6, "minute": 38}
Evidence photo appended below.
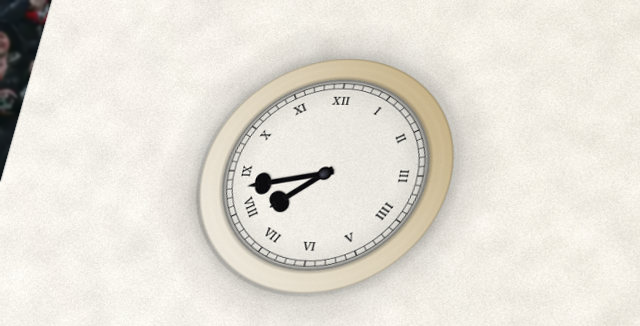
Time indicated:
{"hour": 7, "minute": 43}
